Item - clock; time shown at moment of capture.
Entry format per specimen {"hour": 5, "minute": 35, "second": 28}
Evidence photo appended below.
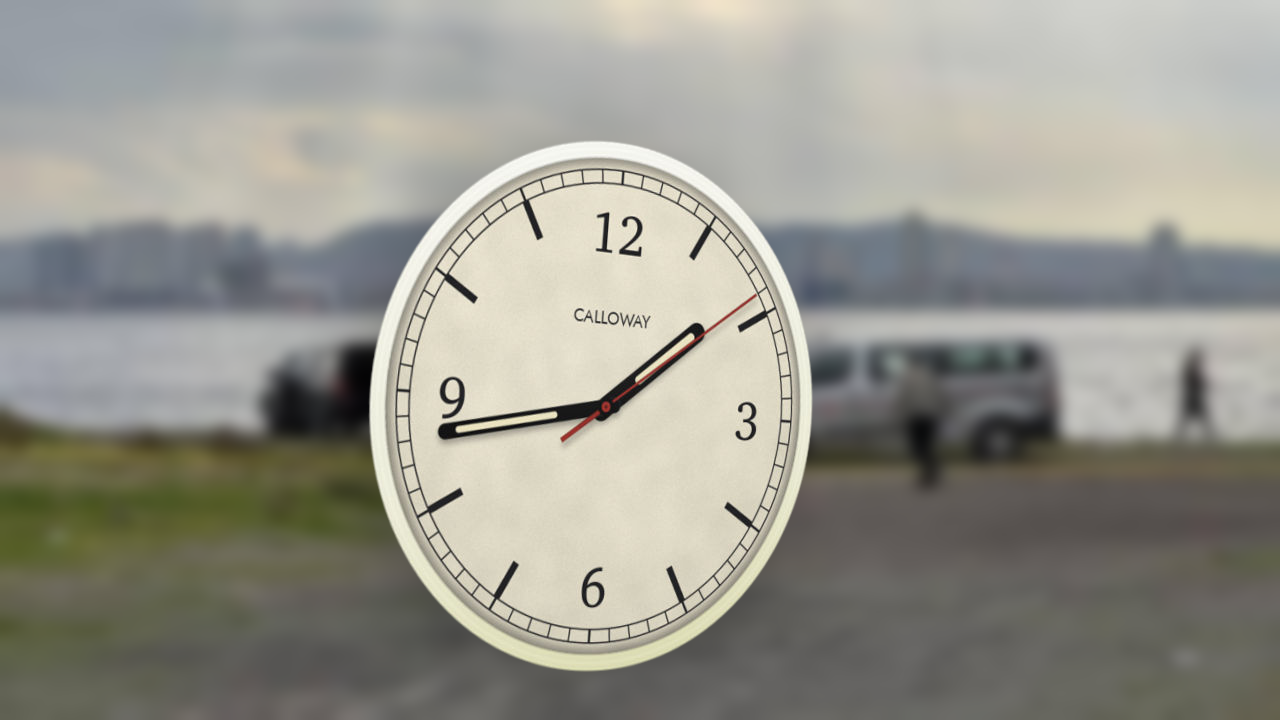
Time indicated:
{"hour": 1, "minute": 43, "second": 9}
